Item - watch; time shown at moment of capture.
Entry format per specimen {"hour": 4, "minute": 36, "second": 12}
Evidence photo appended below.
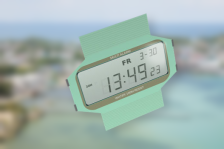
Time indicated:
{"hour": 13, "minute": 49, "second": 23}
